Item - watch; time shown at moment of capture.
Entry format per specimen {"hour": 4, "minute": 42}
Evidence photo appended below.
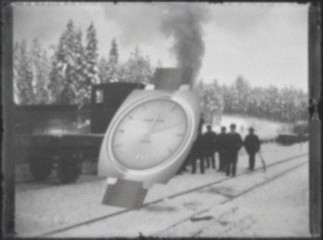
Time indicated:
{"hour": 12, "minute": 11}
